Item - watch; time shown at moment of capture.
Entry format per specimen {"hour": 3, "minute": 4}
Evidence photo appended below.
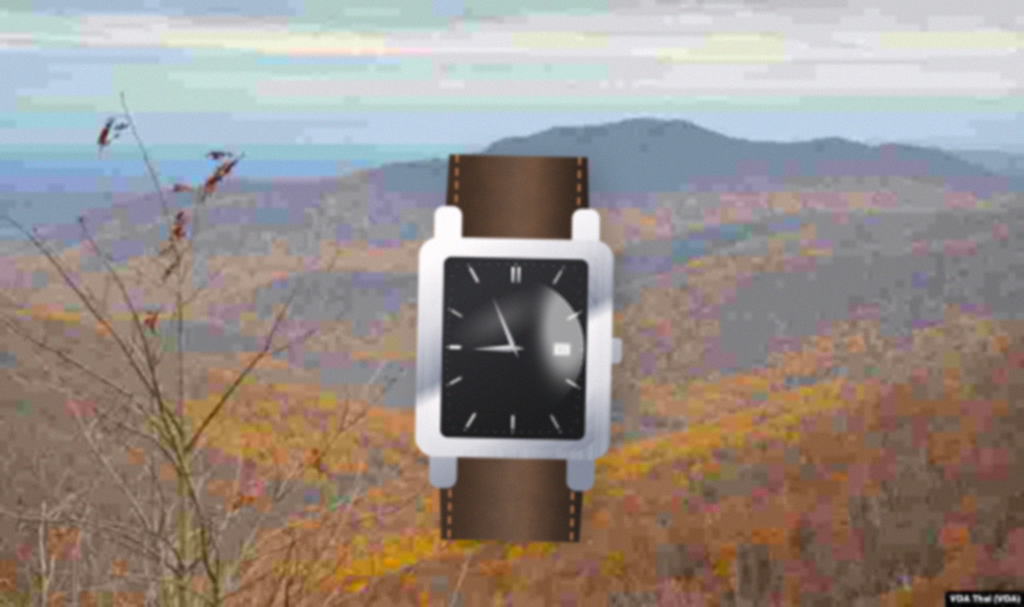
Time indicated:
{"hour": 8, "minute": 56}
